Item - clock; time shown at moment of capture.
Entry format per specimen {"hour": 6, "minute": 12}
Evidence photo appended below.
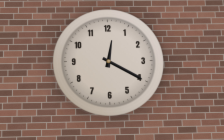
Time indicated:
{"hour": 12, "minute": 20}
